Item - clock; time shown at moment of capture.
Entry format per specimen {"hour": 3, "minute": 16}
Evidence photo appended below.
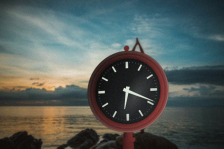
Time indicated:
{"hour": 6, "minute": 19}
